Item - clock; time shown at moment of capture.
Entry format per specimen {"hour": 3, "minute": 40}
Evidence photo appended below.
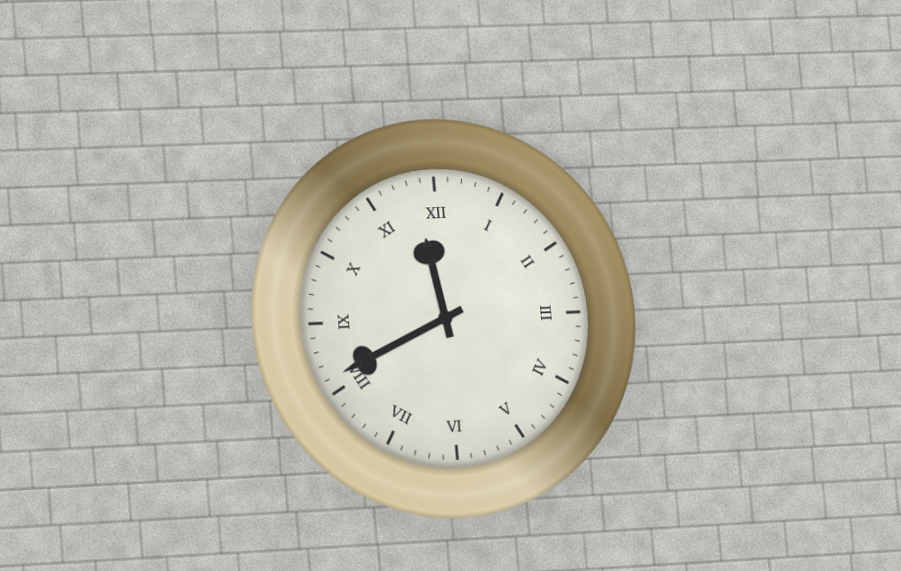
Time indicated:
{"hour": 11, "minute": 41}
